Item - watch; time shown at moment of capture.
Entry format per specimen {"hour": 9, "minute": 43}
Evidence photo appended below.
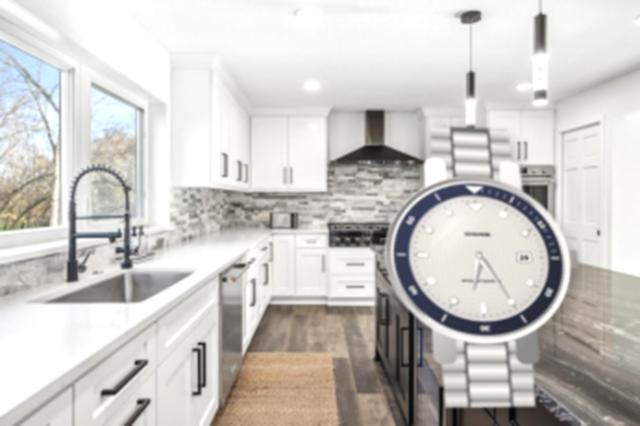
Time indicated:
{"hour": 6, "minute": 25}
